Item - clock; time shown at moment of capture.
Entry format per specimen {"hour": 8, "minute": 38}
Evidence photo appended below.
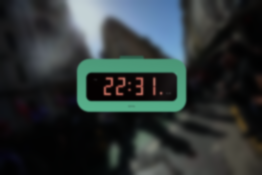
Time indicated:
{"hour": 22, "minute": 31}
